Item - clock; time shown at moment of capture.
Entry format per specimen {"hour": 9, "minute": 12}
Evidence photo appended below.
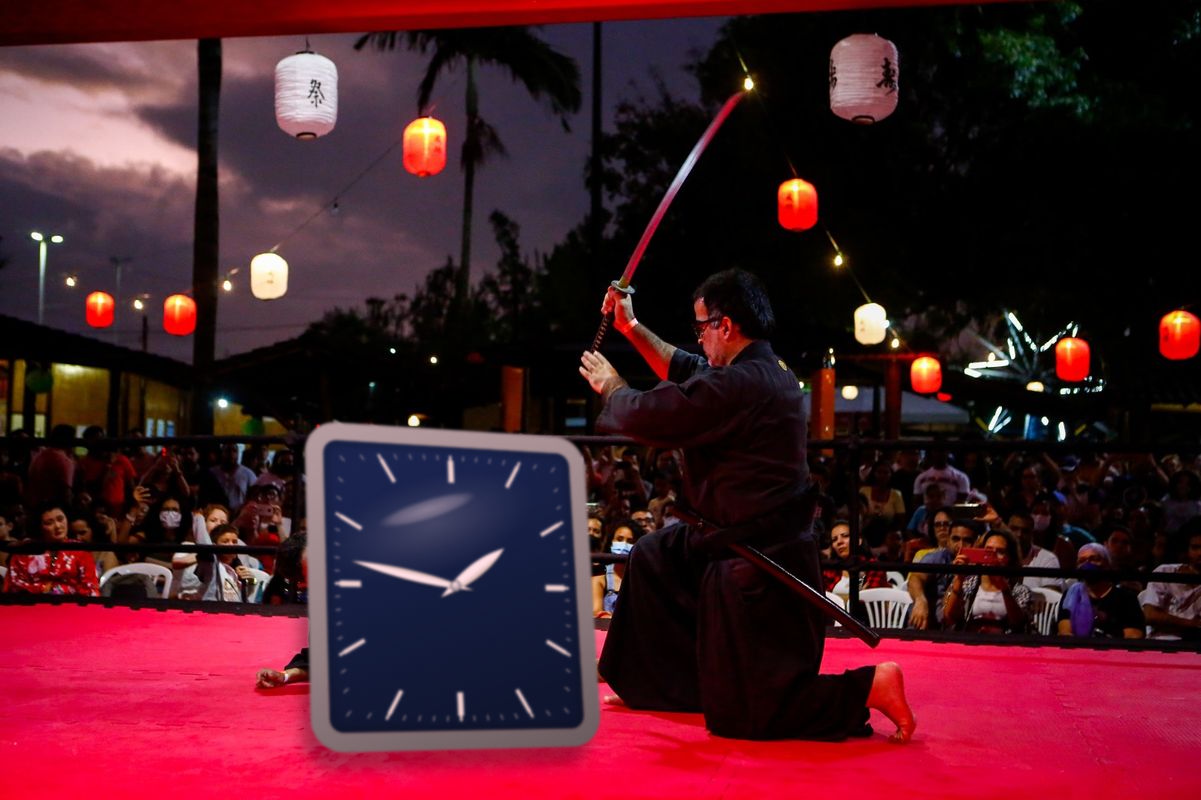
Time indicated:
{"hour": 1, "minute": 47}
